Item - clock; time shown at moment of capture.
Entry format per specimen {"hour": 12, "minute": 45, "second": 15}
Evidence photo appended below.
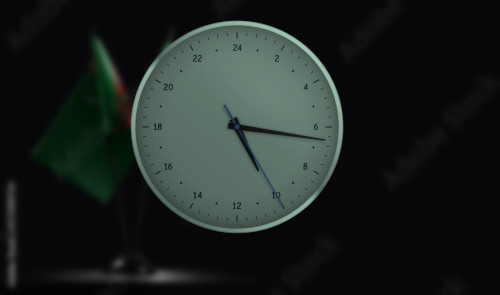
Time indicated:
{"hour": 10, "minute": 16, "second": 25}
